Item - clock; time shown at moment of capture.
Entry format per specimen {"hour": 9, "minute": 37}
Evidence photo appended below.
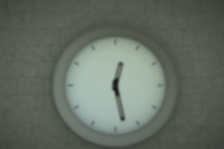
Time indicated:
{"hour": 12, "minute": 28}
